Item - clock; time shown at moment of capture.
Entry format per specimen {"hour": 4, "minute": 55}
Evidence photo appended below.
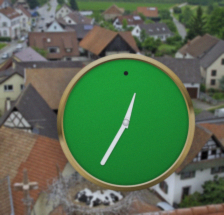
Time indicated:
{"hour": 12, "minute": 35}
